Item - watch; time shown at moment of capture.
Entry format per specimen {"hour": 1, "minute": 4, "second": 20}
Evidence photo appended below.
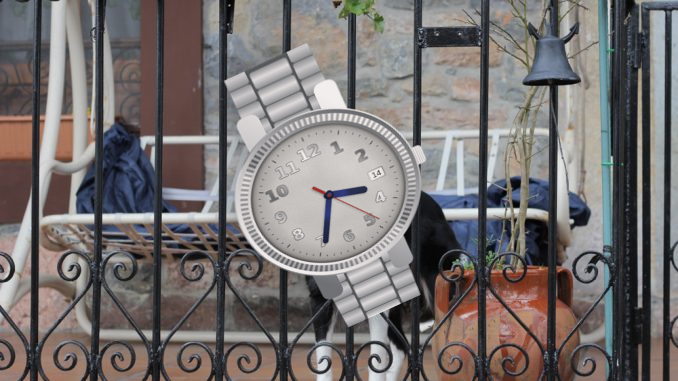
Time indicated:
{"hour": 3, "minute": 34, "second": 24}
